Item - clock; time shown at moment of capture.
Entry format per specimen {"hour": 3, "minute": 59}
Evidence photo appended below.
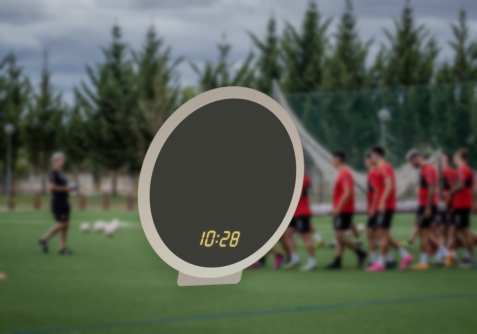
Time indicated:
{"hour": 10, "minute": 28}
